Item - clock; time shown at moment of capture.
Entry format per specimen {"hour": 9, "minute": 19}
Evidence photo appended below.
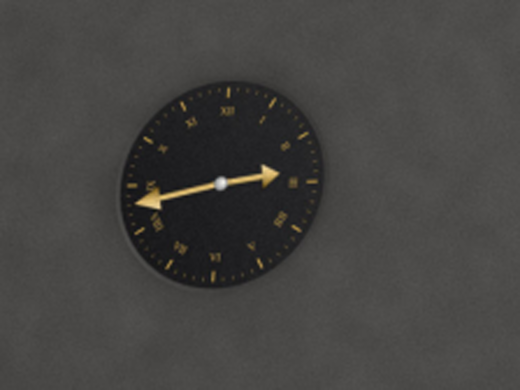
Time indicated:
{"hour": 2, "minute": 43}
